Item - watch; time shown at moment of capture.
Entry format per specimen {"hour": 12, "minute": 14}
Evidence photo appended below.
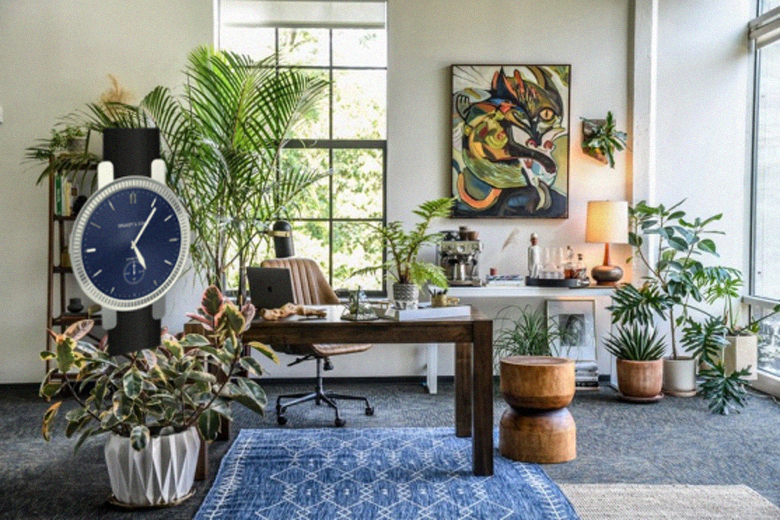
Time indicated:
{"hour": 5, "minute": 6}
